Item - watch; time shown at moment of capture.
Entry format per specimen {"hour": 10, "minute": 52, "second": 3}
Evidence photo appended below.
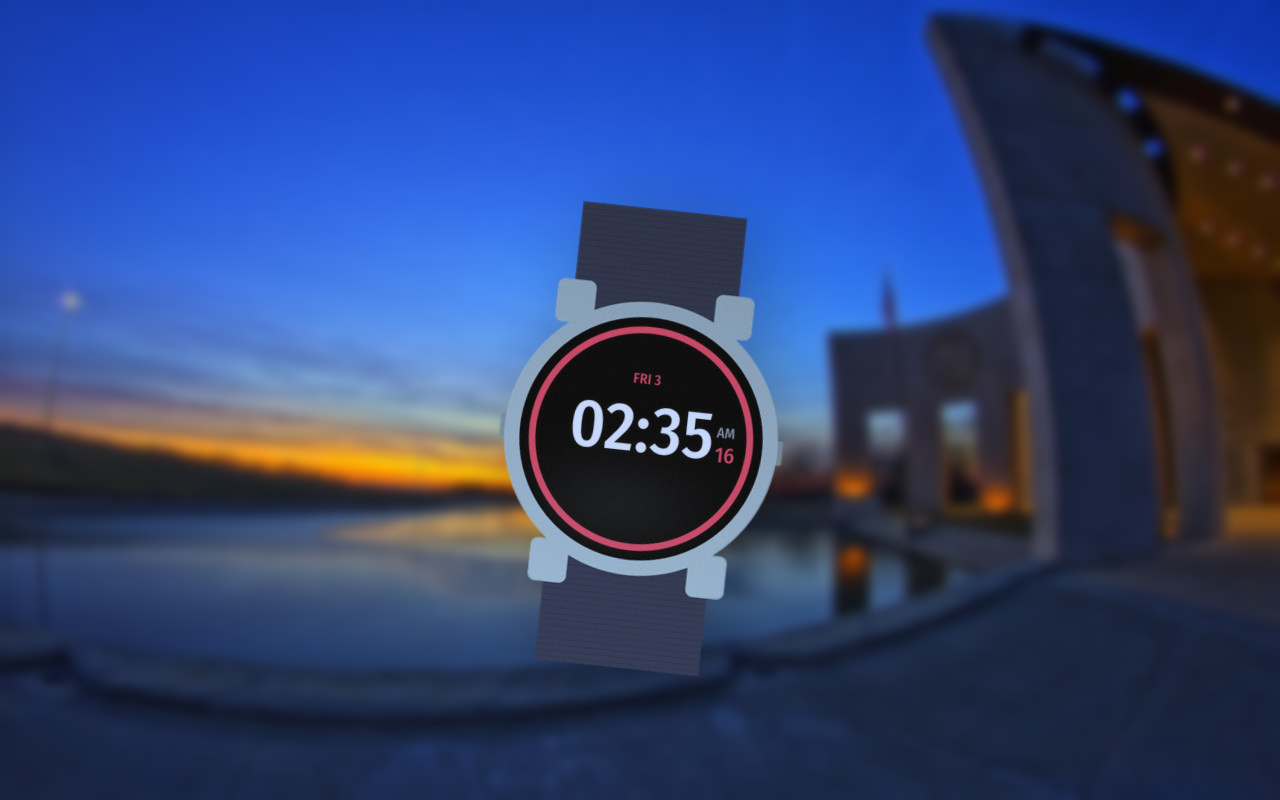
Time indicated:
{"hour": 2, "minute": 35, "second": 16}
